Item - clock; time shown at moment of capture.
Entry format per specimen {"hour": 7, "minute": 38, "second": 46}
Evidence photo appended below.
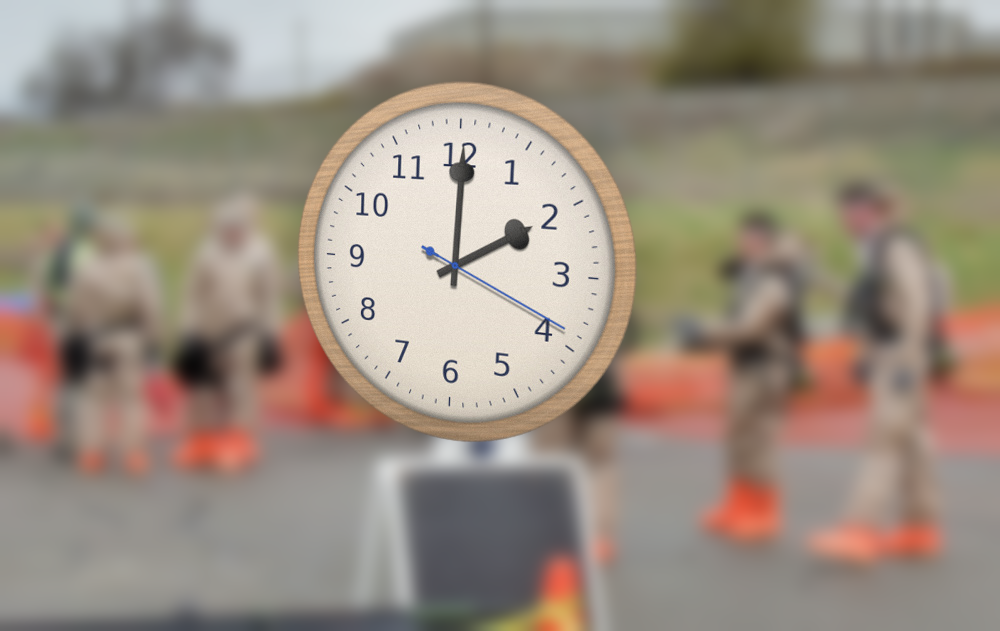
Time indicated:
{"hour": 2, "minute": 0, "second": 19}
